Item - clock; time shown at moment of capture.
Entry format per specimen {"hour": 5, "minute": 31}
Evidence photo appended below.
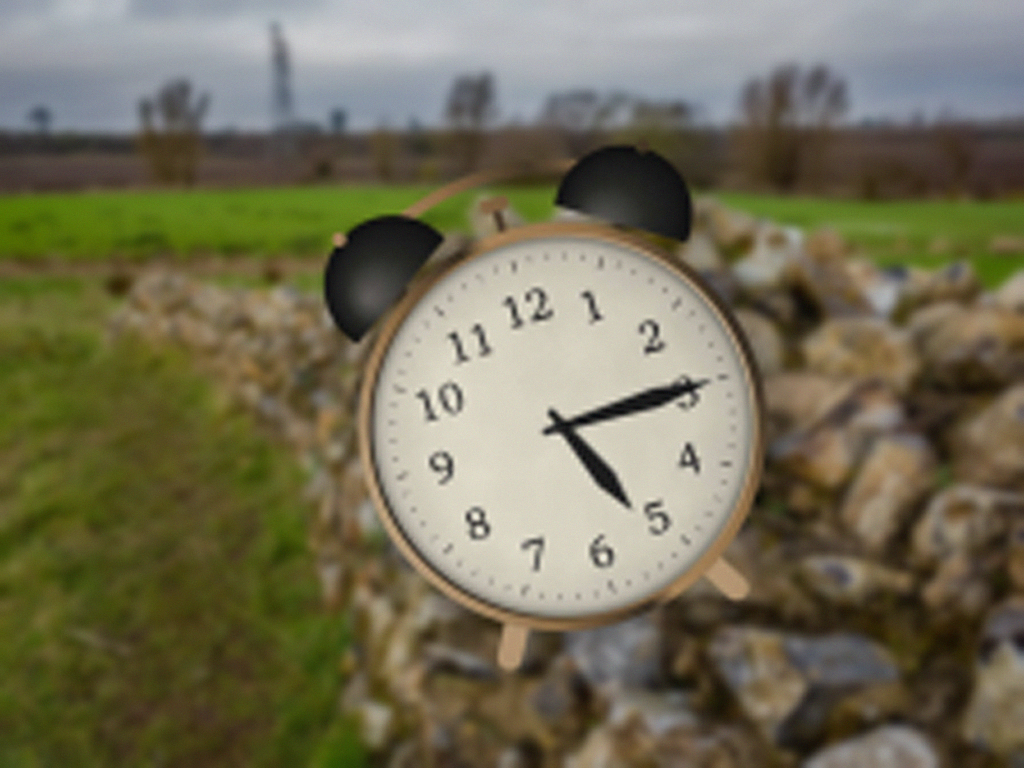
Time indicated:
{"hour": 5, "minute": 15}
